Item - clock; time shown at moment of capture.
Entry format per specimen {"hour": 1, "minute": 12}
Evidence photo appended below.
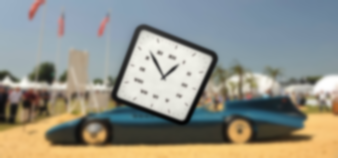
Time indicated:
{"hour": 12, "minute": 52}
